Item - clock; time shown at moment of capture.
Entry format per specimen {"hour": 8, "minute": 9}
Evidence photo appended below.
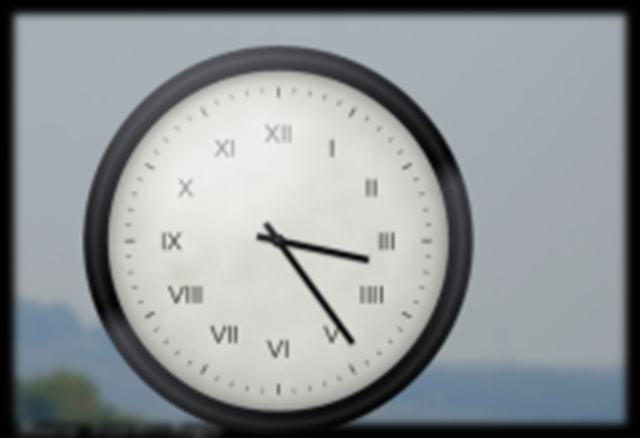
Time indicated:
{"hour": 3, "minute": 24}
